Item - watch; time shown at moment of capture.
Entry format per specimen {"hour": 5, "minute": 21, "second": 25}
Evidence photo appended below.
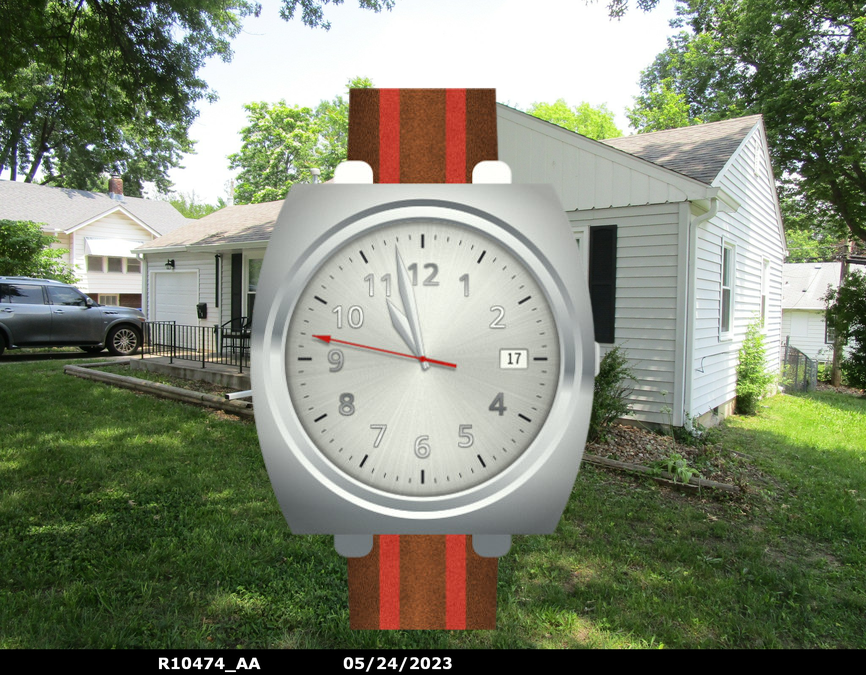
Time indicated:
{"hour": 10, "minute": 57, "second": 47}
